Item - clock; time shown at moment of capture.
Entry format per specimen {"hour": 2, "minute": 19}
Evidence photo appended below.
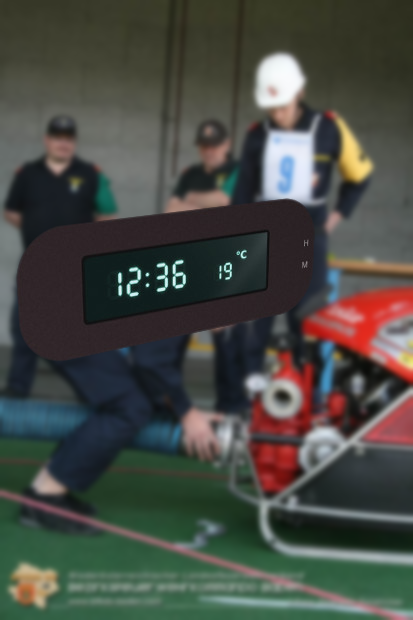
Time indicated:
{"hour": 12, "minute": 36}
